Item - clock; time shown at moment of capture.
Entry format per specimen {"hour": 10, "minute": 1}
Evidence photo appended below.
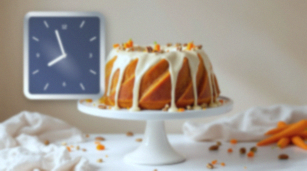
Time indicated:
{"hour": 7, "minute": 57}
